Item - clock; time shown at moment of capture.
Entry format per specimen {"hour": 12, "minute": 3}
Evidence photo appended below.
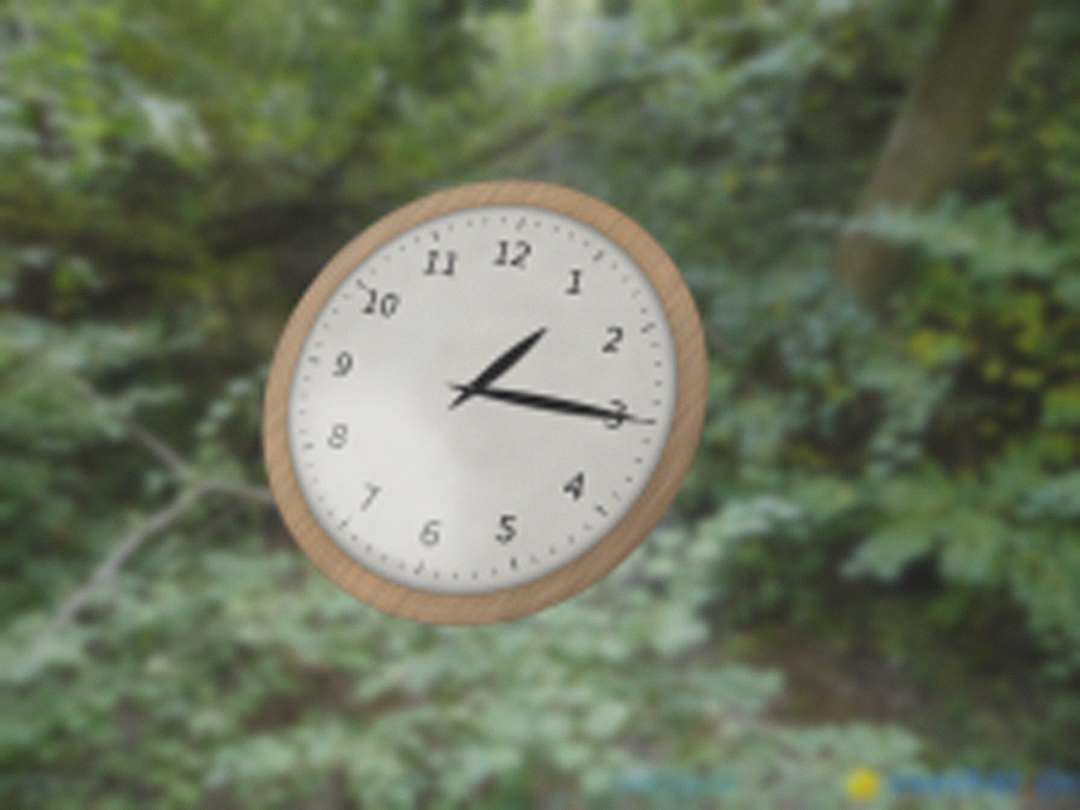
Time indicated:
{"hour": 1, "minute": 15}
